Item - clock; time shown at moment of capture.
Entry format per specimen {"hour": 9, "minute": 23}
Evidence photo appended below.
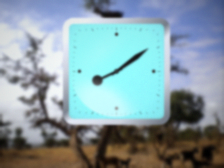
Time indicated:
{"hour": 8, "minute": 9}
